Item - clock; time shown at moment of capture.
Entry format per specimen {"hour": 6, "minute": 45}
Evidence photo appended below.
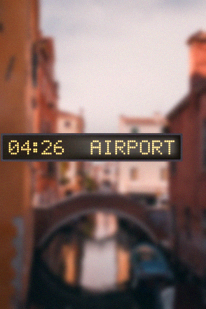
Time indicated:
{"hour": 4, "minute": 26}
